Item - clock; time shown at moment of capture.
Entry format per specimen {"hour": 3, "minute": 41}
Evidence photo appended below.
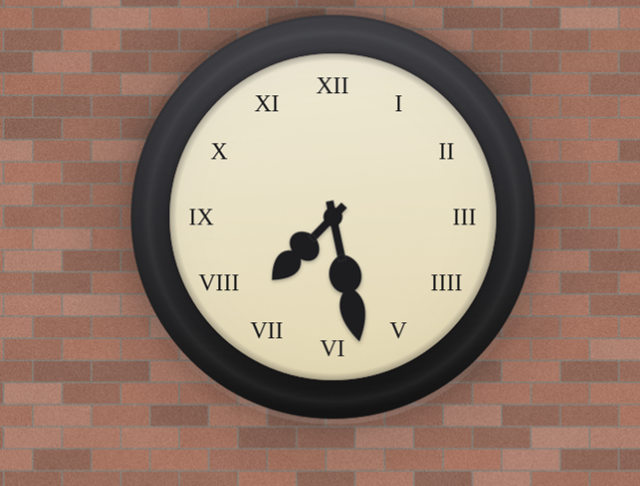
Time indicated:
{"hour": 7, "minute": 28}
